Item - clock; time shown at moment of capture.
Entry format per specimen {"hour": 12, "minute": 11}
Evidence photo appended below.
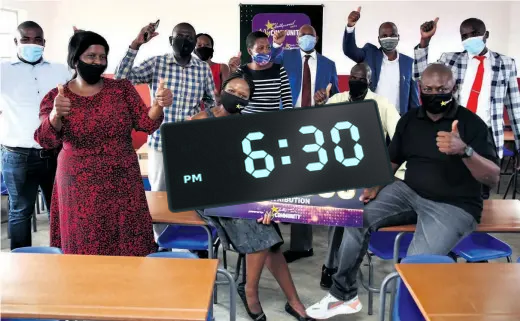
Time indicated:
{"hour": 6, "minute": 30}
